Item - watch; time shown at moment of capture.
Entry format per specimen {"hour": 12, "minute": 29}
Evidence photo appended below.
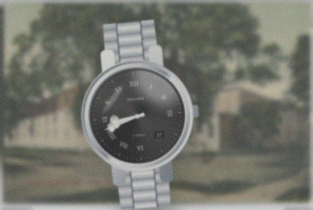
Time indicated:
{"hour": 8, "minute": 42}
